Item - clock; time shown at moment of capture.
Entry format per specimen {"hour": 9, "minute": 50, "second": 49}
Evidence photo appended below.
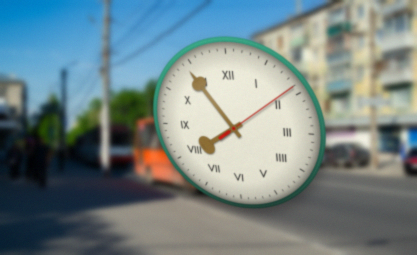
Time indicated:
{"hour": 7, "minute": 54, "second": 9}
